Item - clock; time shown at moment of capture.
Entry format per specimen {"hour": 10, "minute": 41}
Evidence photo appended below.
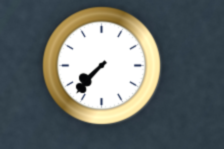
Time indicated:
{"hour": 7, "minute": 37}
